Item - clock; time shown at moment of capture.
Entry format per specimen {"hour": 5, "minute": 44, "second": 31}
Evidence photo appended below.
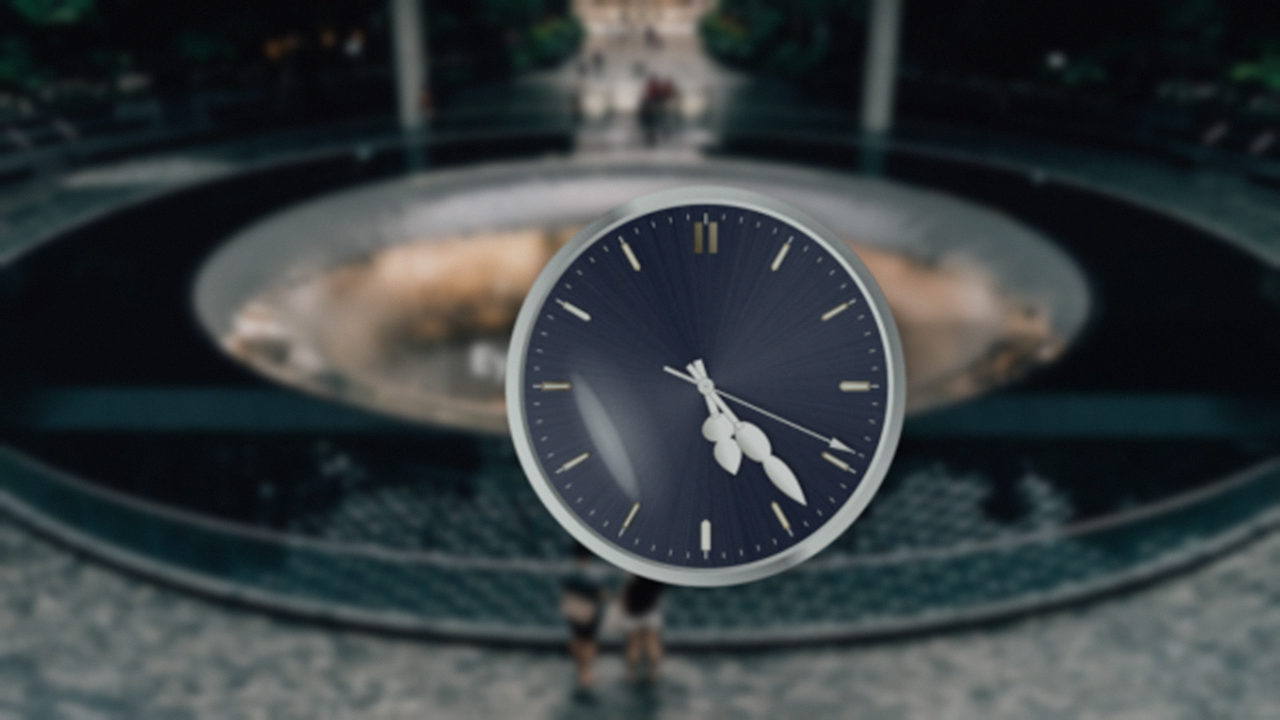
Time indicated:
{"hour": 5, "minute": 23, "second": 19}
